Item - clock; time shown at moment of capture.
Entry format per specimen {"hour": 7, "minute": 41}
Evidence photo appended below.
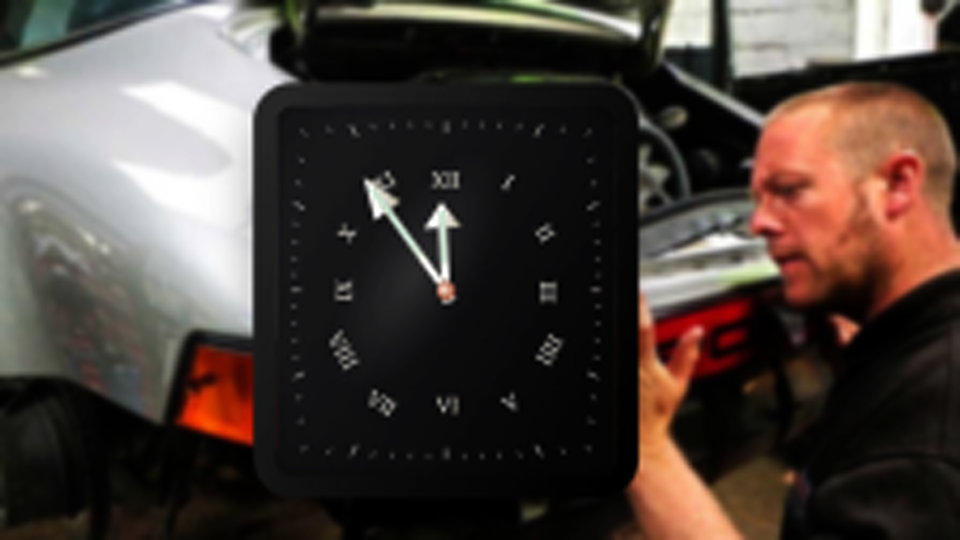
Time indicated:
{"hour": 11, "minute": 54}
